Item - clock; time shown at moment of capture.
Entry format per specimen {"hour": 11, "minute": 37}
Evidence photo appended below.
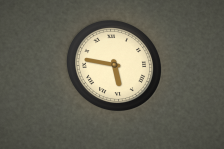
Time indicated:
{"hour": 5, "minute": 47}
